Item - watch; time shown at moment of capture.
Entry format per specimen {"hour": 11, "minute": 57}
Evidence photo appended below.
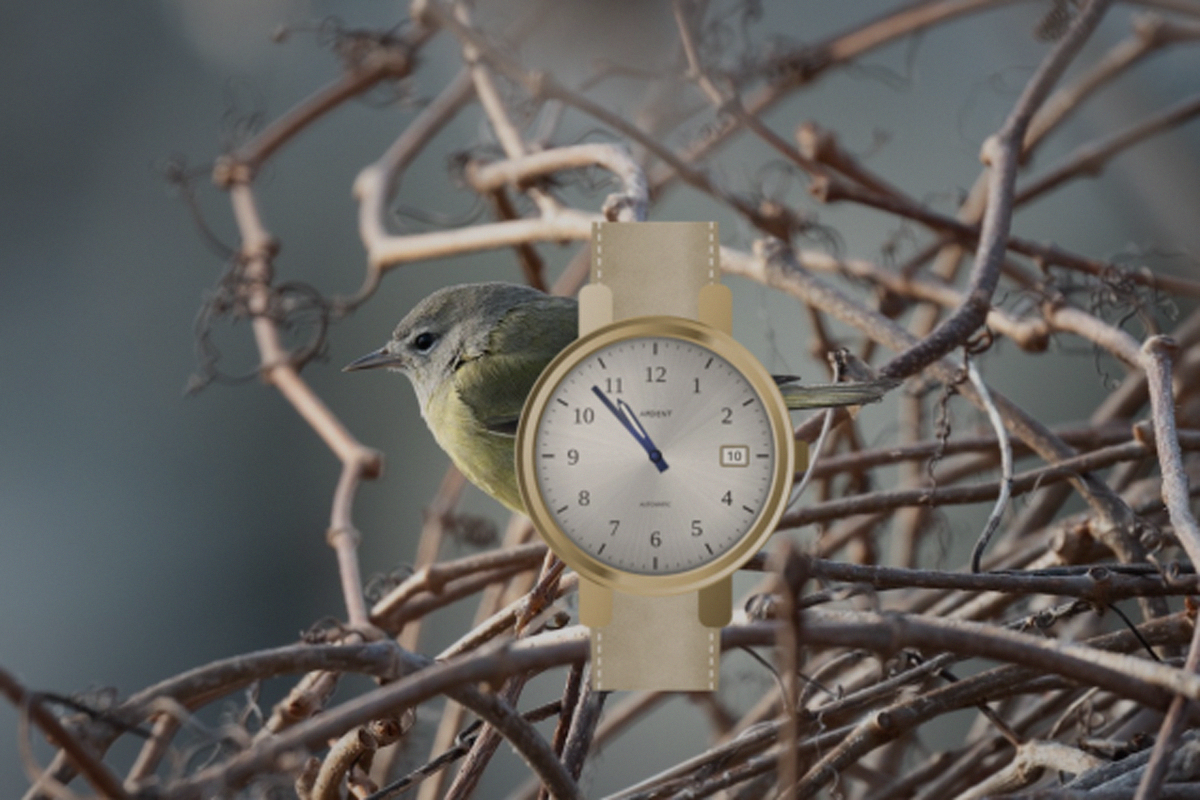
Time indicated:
{"hour": 10, "minute": 53}
